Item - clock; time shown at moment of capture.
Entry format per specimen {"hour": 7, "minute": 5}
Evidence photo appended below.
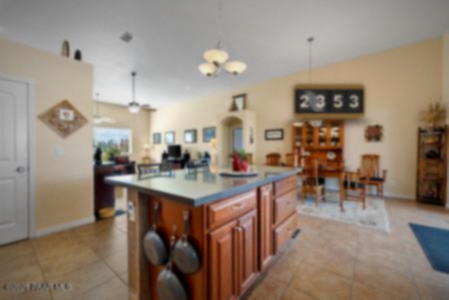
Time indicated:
{"hour": 23, "minute": 53}
